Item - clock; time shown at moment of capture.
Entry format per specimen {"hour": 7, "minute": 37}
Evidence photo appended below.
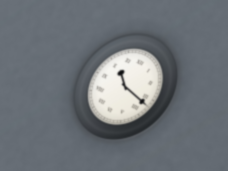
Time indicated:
{"hour": 10, "minute": 17}
